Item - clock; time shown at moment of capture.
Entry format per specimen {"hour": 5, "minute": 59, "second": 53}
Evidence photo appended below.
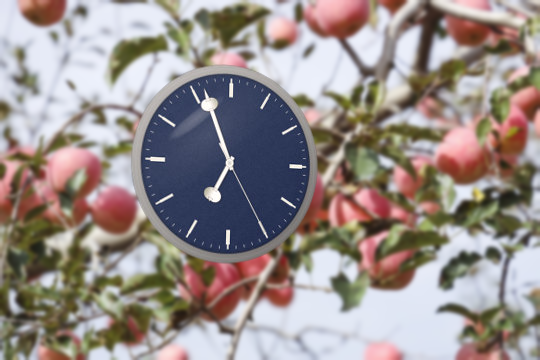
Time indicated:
{"hour": 6, "minute": 56, "second": 25}
